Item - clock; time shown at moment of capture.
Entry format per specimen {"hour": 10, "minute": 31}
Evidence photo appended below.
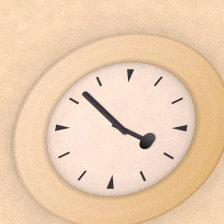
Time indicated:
{"hour": 3, "minute": 52}
